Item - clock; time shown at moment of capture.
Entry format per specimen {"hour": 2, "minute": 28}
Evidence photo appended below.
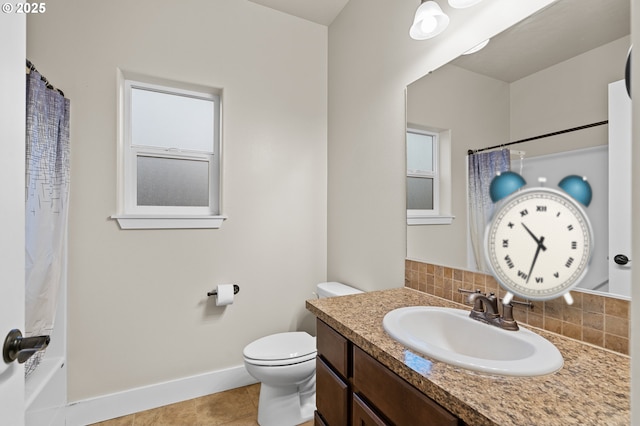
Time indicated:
{"hour": 10, "minute": 33}
